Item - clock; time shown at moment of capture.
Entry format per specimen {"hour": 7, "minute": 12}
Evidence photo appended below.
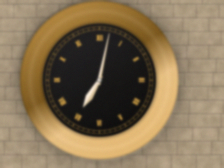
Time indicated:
{"hour": 7, "minute": 2}
